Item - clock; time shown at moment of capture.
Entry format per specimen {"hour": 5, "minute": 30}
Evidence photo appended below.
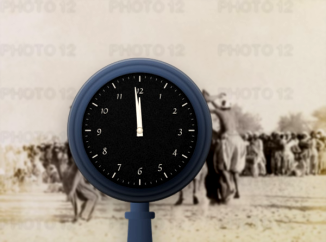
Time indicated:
{"hour": 11, "minute": 59}
